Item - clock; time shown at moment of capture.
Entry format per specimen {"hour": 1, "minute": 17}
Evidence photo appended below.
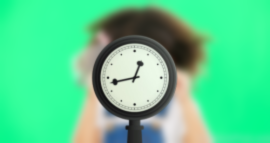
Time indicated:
{"hour": 12, "minute": 43}
